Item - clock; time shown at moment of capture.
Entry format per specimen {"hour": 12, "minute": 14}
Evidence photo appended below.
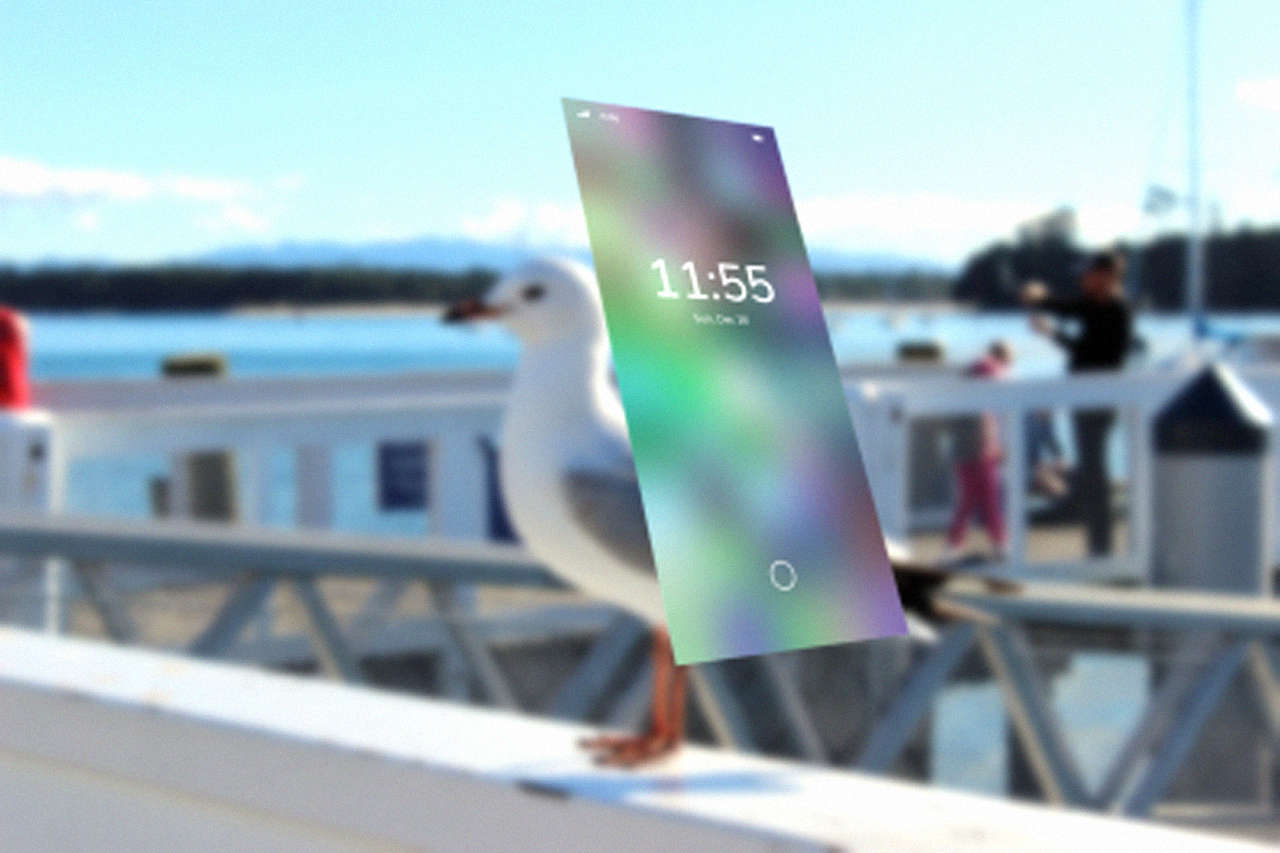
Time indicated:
{"hour": 11, "minute": 55}
